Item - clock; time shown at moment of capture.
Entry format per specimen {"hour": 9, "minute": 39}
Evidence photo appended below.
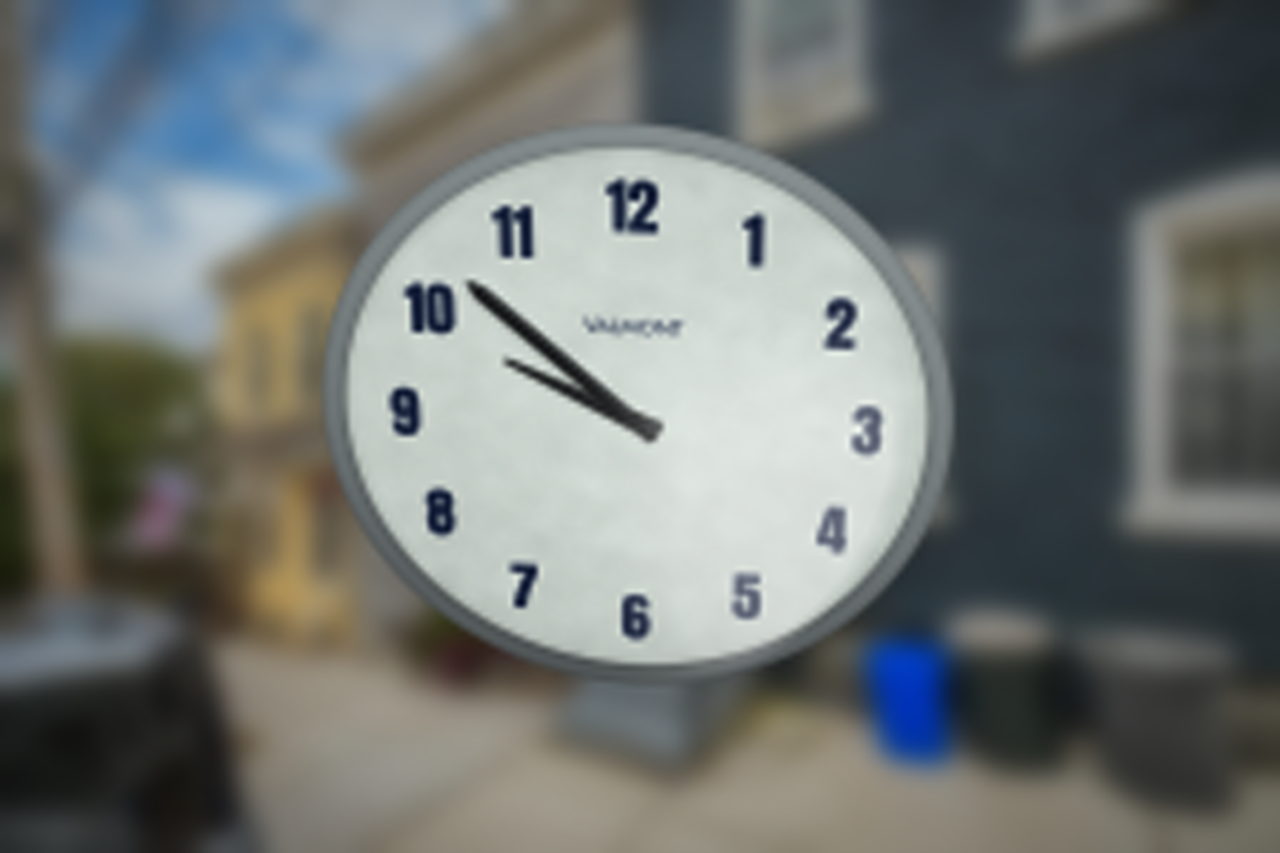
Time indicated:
{"hour": 9, "minute": 52}
